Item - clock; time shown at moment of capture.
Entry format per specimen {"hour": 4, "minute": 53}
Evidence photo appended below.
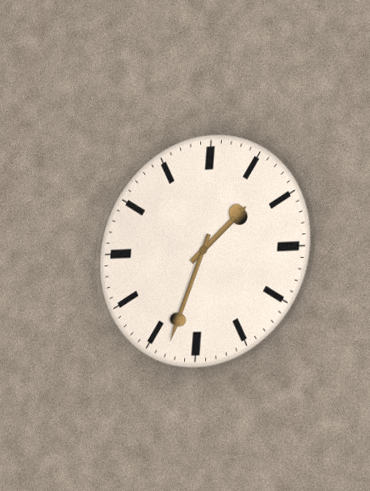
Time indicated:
{"hour": 1, "minute": 33}
